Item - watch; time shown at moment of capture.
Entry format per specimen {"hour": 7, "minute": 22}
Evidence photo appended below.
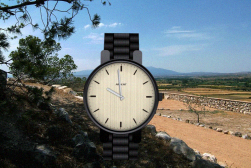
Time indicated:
{"hour": 9, "minute": 59}
